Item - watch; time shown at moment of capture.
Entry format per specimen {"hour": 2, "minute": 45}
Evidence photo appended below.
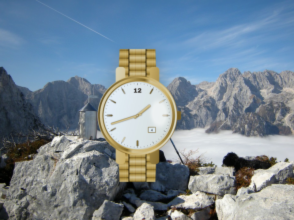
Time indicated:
{"hour": 1, "minute": 42}
